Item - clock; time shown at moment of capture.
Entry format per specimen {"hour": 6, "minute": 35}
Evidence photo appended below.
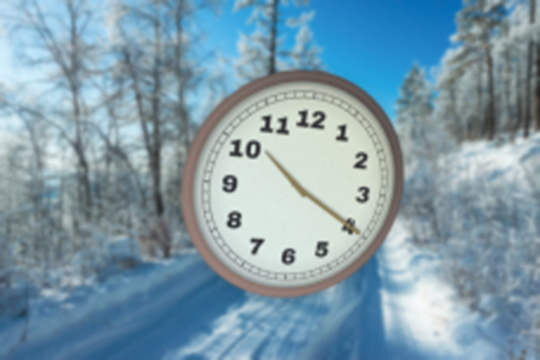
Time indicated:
{"hour": 10, "minute": 20}
